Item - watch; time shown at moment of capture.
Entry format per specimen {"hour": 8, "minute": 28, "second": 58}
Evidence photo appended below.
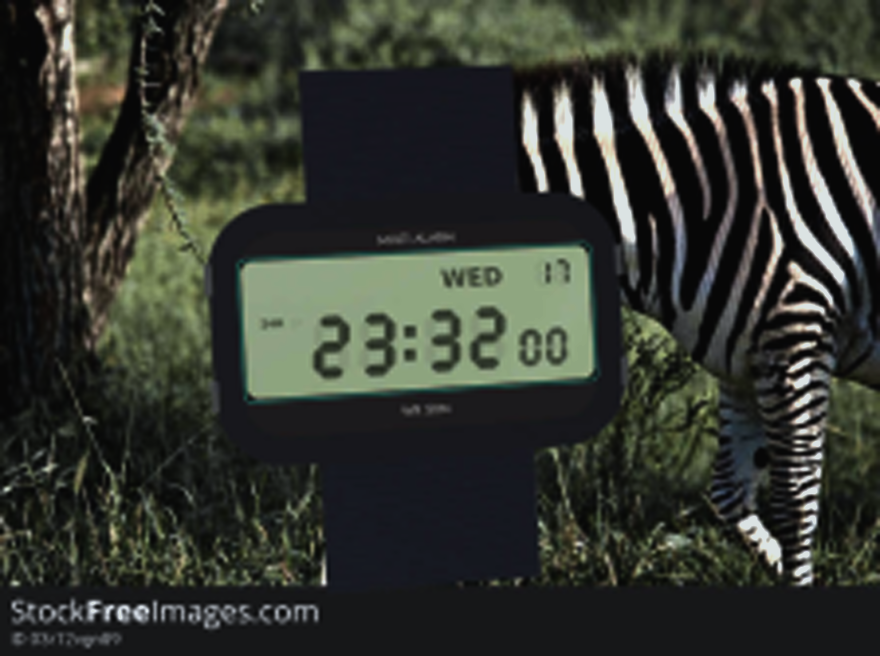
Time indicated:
{"hour": 23, "minute": 32, "second": 0}
